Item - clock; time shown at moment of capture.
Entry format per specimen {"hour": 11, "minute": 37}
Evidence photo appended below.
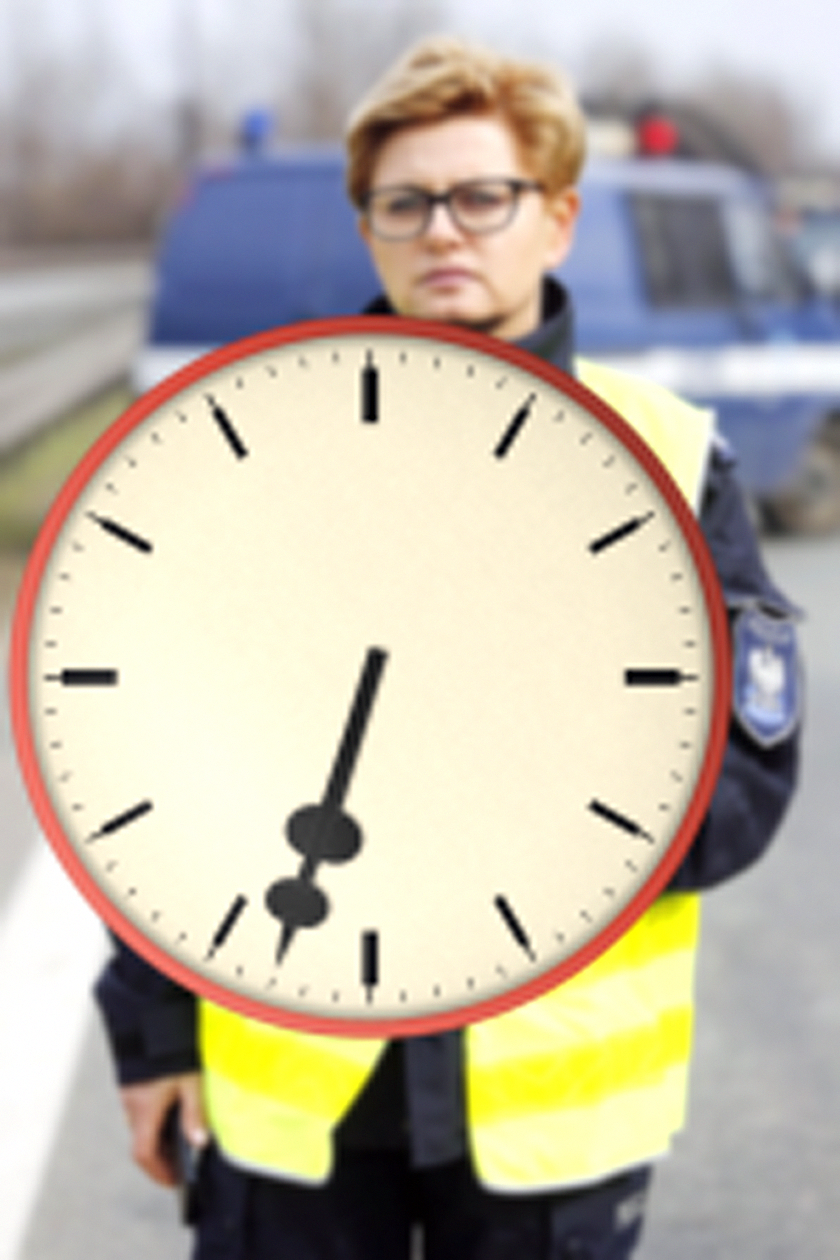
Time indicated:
{"hour": 6, "minute": 33}
